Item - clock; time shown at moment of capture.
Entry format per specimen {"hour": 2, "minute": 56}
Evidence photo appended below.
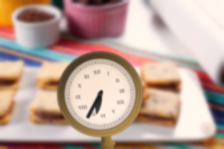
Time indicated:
{"hour": 6, "minute": 36}
